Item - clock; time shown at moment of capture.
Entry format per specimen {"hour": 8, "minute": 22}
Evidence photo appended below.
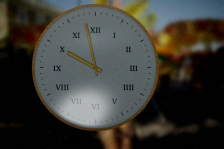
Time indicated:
{"hour": 9, "minute": 58}
